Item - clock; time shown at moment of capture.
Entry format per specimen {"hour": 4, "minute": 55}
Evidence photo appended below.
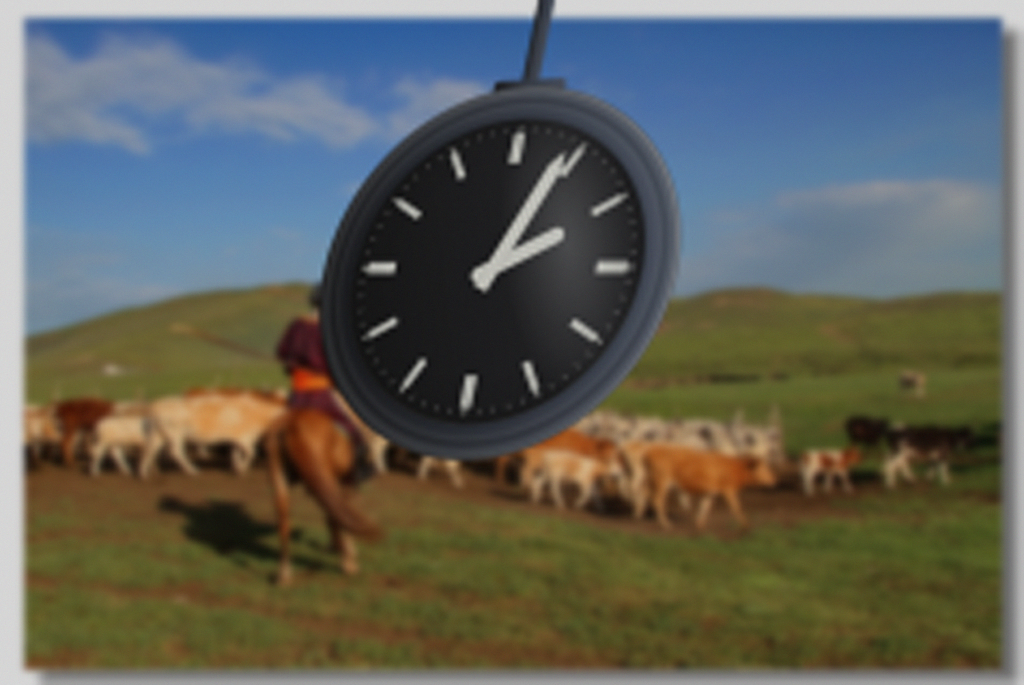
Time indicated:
{"hour": 2, "minute": 4}
